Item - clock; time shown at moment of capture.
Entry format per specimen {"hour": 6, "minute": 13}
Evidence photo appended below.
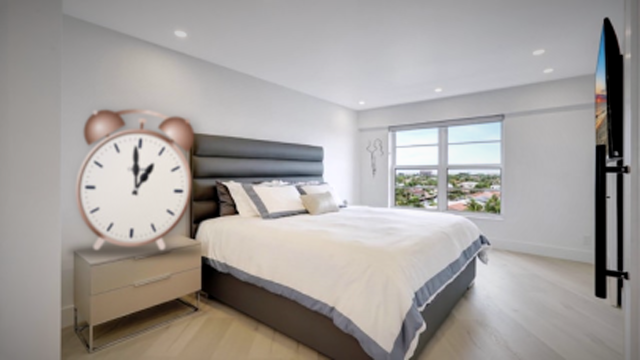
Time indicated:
{"hour": 12, "minute": 59}
